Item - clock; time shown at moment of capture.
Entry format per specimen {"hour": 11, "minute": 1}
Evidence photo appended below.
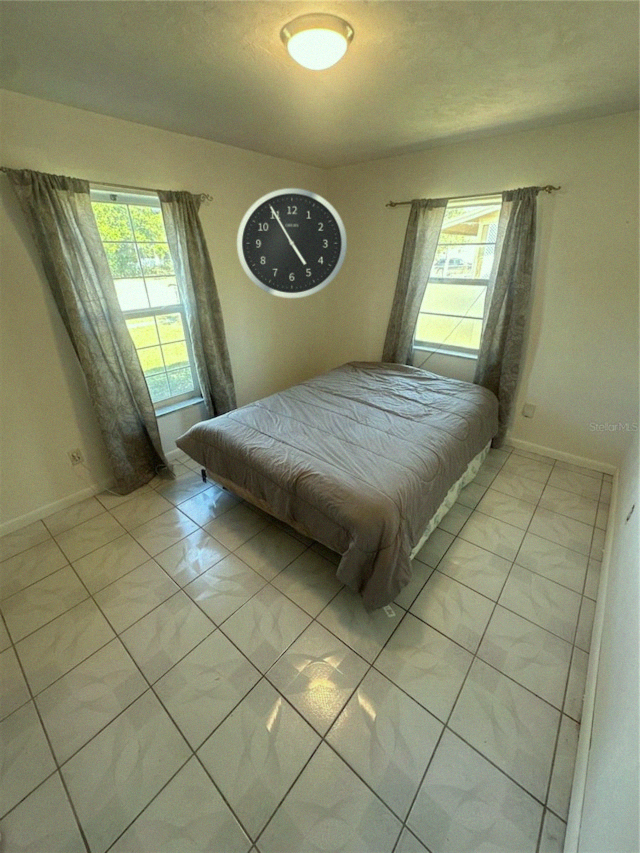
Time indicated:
{"hour": 4, "minute": 55}
